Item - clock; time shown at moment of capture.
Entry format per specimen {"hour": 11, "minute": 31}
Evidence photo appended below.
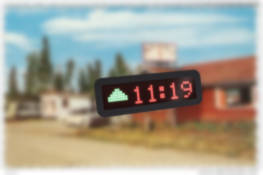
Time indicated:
{"hour": 11, "minute": 19}
